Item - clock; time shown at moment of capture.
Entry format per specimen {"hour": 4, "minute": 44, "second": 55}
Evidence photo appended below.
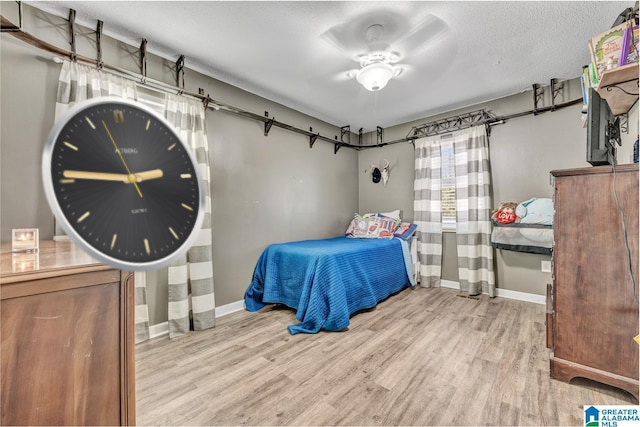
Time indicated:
{"hour": 2, "minute": 45, "second": 57}
